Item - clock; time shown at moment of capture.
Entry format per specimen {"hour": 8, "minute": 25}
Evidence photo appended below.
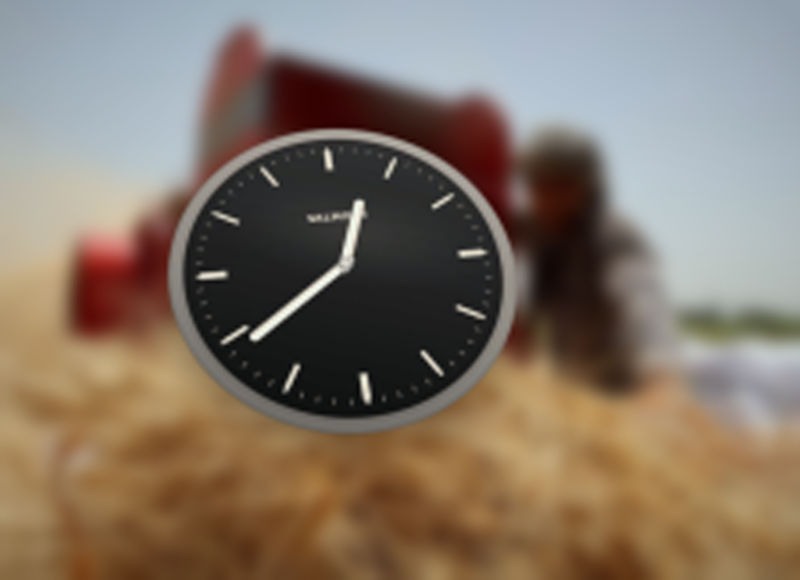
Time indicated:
{"hour": 12, "minute": 39}
